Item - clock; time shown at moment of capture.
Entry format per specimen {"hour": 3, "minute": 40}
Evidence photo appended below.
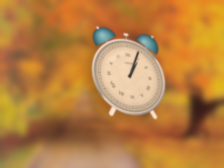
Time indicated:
{"hour": 1, "minute": 4}
